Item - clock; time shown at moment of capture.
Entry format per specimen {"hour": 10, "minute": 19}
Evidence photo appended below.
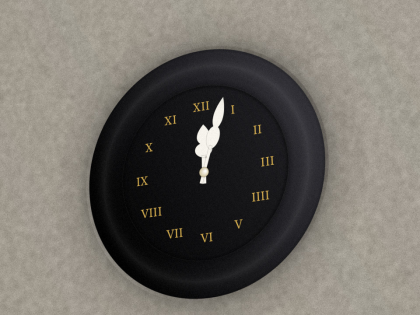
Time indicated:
{"hour": 12, "minute": 3}
